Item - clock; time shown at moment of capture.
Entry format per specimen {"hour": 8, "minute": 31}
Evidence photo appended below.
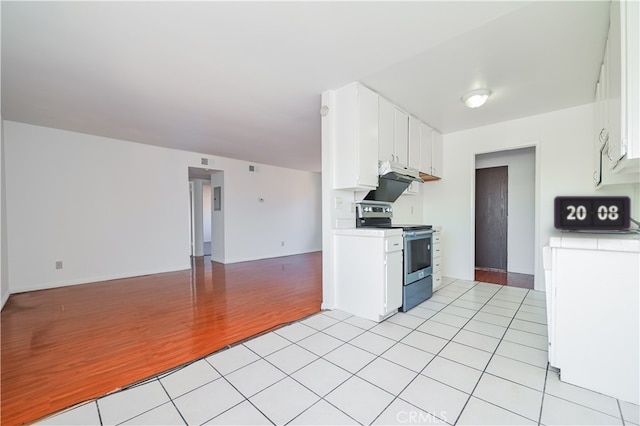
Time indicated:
{"hour": 20, "minute": 8}
